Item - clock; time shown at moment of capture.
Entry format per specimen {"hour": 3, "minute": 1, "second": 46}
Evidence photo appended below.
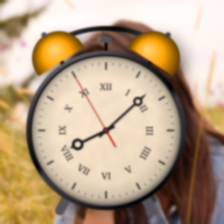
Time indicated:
{"hour": 8, "minute": 7, "second": 55}
